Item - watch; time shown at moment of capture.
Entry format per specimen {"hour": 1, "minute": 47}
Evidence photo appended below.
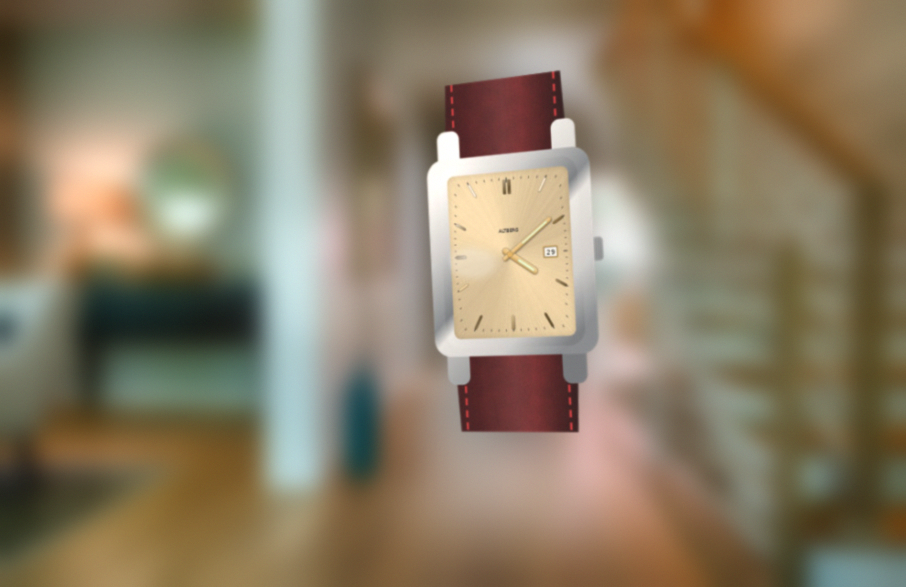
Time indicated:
{"hour": 4, "minute": 9}
